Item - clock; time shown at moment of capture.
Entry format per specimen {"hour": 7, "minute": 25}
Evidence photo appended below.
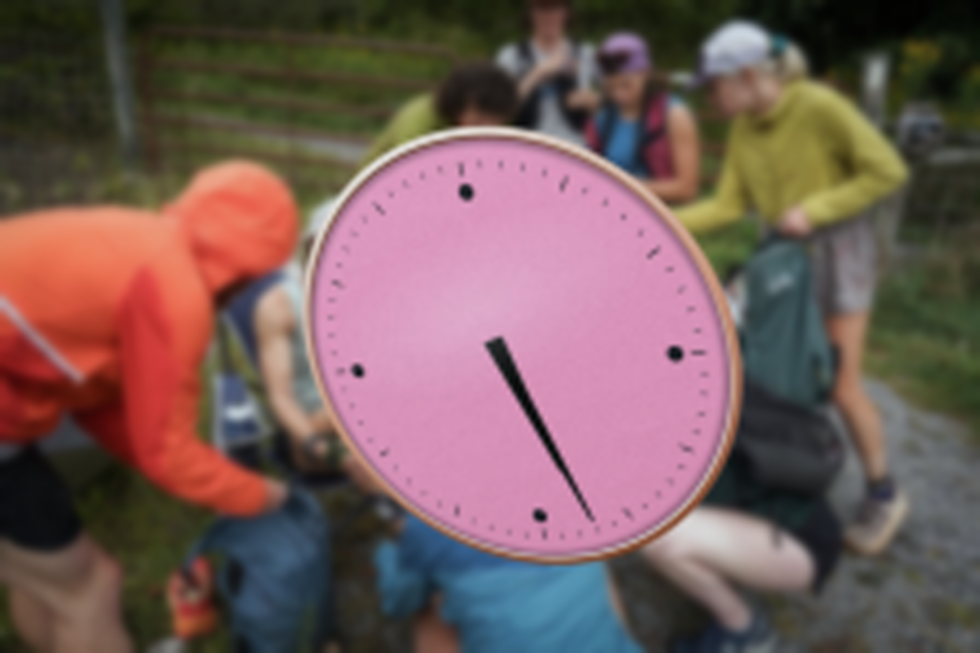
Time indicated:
{"hour": 5, "minute": 27}
